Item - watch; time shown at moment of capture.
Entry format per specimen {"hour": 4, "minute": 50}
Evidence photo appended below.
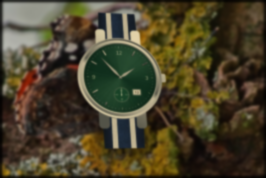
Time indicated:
{"hour": 1, "minute": 53}
